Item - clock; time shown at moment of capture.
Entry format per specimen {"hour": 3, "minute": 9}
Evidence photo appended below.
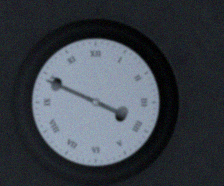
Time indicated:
{"hour": 3, "minute": 49}
